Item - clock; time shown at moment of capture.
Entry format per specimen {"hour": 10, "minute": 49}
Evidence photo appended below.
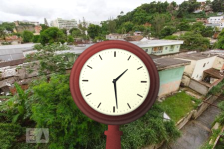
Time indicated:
{"hour": 1, "minute": 29}
